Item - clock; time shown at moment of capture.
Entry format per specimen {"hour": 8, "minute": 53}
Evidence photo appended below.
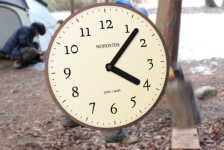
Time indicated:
{"hour": 4, "minute": 7}
